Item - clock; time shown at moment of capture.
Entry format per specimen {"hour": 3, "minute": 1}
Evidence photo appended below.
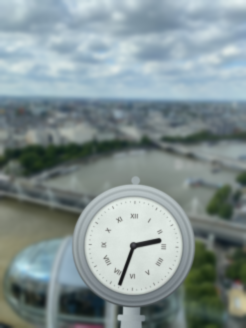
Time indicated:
{"hour": 2, "minute": 33}
